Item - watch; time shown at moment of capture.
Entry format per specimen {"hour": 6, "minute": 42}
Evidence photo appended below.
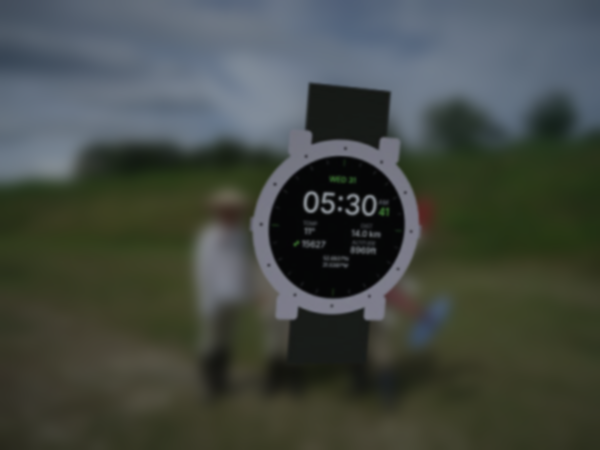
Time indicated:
{"hour": 5, "minute": 30}
